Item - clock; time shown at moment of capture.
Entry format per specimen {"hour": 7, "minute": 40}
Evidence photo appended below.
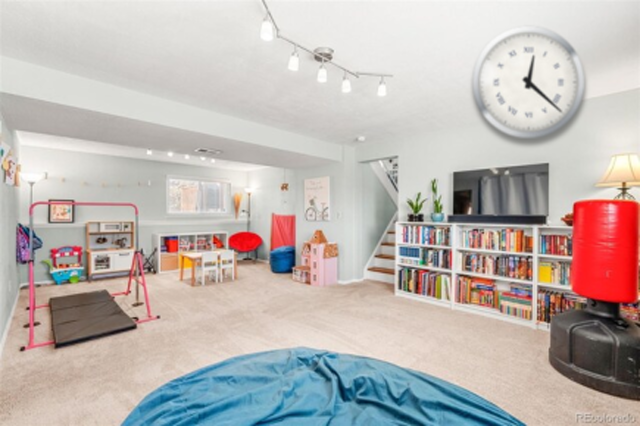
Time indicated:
{"hour": 12, "minute": 22}
